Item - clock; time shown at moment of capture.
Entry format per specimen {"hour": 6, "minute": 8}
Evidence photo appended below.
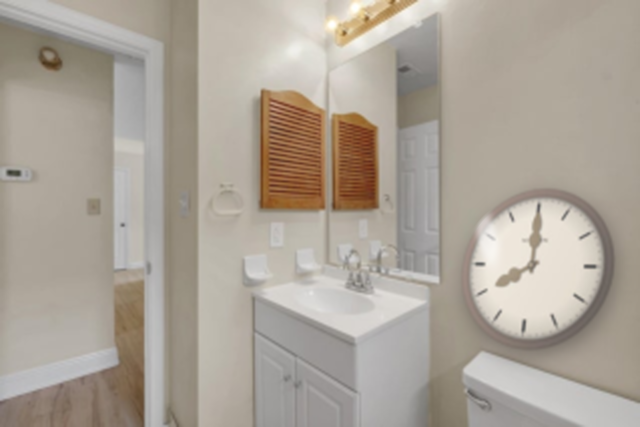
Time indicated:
{"hour": 8, "minute": 0}
